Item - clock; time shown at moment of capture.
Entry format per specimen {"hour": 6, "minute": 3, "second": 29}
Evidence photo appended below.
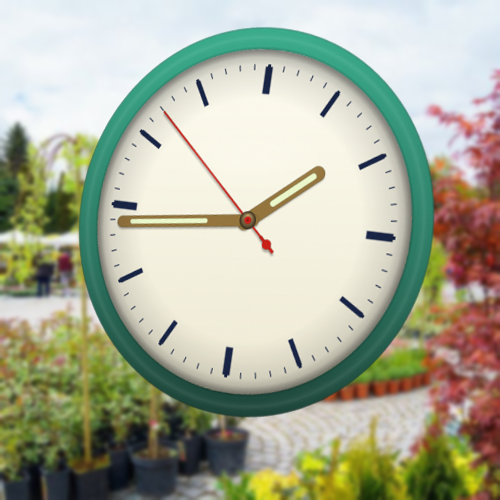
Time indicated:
{"hour": 1, "minute": 43, "second": 52}
